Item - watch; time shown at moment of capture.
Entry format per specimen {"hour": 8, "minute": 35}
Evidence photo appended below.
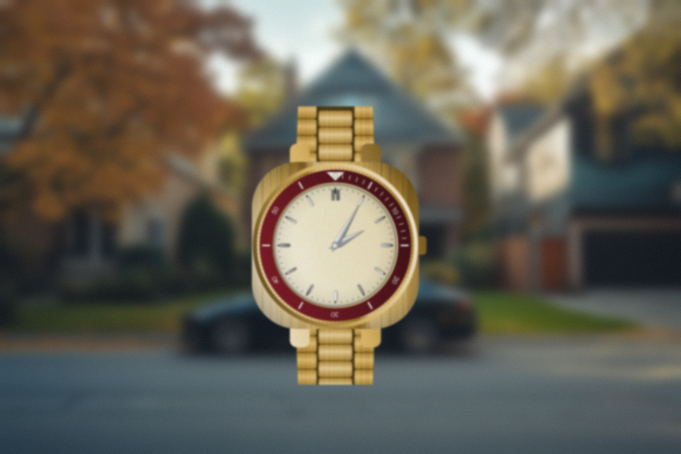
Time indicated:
{"hour": 2, "minute": 5}
